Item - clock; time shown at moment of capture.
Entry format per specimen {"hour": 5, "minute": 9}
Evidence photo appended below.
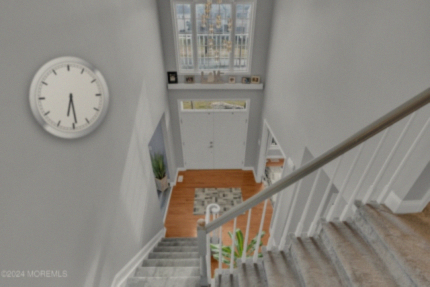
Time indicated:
{"hour": 6, "minute": 29}
